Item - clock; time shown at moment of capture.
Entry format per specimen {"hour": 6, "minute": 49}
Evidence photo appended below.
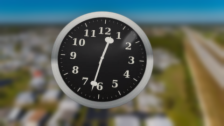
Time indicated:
{"hour": 12, "minute": 32}
